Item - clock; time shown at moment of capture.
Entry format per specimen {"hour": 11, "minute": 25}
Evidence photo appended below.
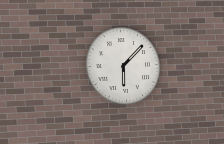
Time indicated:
{"hour": 6, "minute": 8}
